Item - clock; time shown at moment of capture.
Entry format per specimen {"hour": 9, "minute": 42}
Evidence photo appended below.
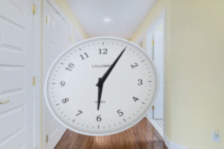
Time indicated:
{"hour": 6, "minute": 5}
